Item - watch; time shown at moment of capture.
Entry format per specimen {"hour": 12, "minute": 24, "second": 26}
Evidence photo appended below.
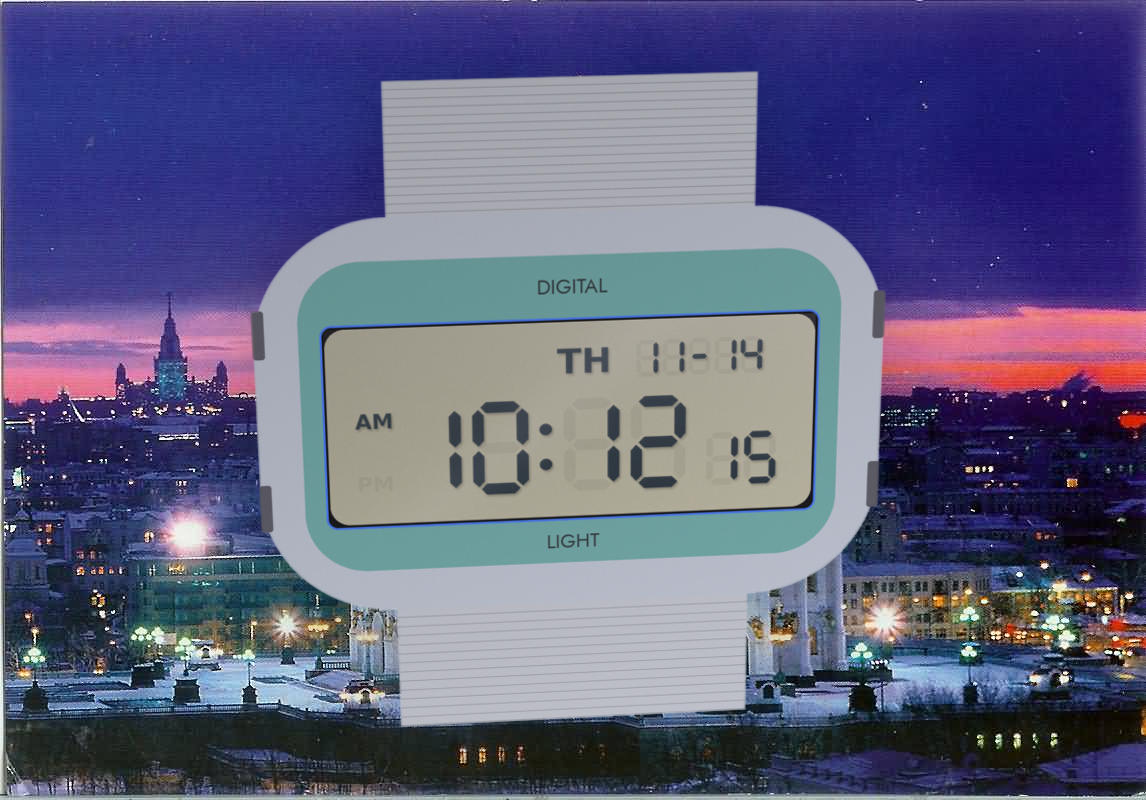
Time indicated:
{"hour": 10, "minute": 12, "second": 15}
